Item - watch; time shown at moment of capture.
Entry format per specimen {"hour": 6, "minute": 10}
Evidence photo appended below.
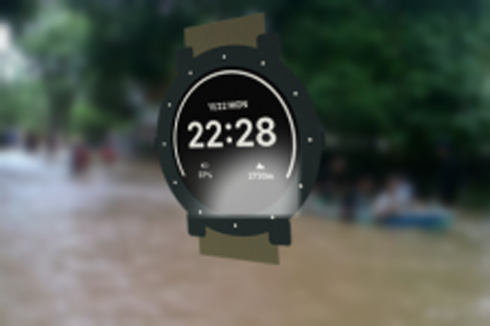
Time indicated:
{"hour": 22, "minute": 28}
